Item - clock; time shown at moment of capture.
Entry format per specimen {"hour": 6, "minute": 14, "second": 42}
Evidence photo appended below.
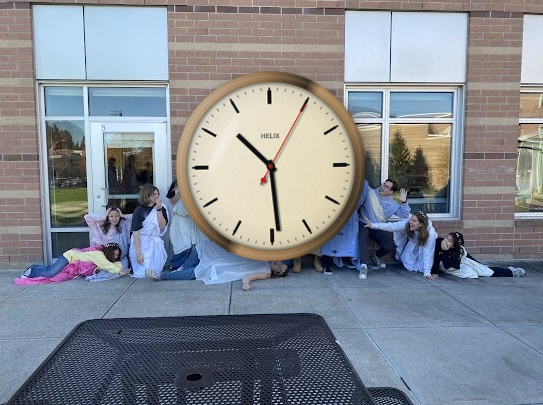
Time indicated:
{"hour": 10, "minute": 29, "second": 5}
